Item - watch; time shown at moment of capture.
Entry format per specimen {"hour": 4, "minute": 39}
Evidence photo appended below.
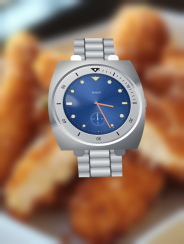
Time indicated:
{"hour": 3, "minute": 26}
